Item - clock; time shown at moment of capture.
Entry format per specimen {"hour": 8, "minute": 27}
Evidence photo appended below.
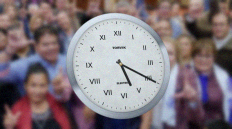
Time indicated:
{"hour": 5, "minute": 20}
